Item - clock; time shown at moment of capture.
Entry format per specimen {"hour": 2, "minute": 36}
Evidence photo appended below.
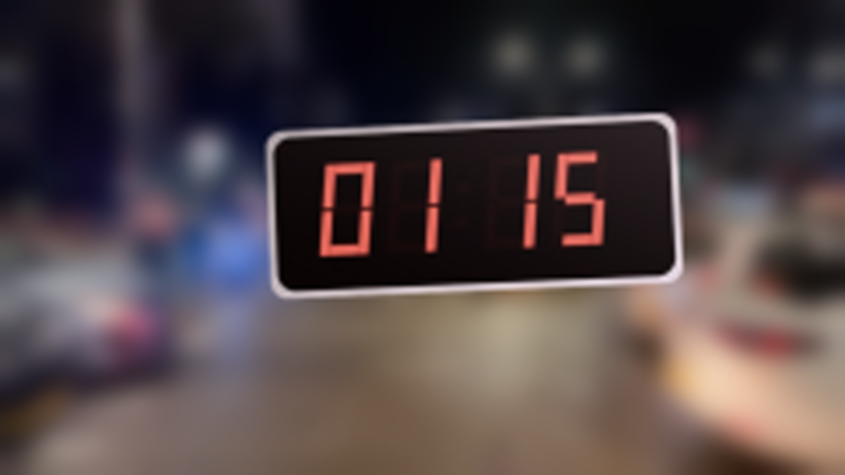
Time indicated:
{"hour": 1, "minute": 15}
